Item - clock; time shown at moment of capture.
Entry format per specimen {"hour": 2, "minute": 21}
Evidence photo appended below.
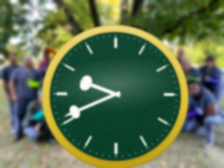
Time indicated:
{"hour": 9, "minute": 41}
